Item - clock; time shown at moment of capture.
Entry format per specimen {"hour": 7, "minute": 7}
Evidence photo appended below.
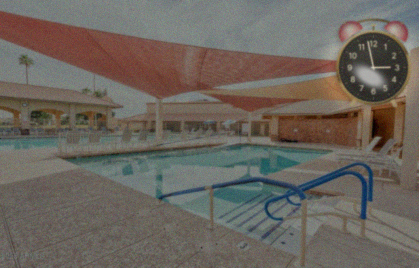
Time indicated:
{"hour": 2, "minute": 58}
